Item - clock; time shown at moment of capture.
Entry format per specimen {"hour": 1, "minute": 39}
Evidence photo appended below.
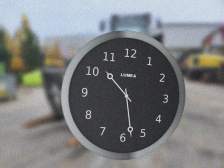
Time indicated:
{"hour": 10, "minute": 28}
